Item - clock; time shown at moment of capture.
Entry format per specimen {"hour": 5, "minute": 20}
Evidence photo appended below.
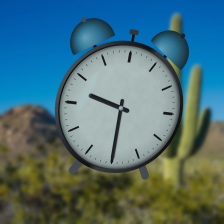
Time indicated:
{"hour": 9, "minute": 30}
